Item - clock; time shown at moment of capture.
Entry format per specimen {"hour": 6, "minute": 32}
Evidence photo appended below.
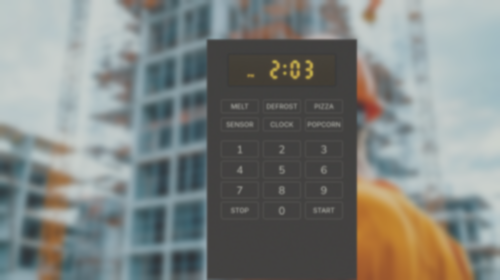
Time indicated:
{"hour": 2, "minute": 3}
